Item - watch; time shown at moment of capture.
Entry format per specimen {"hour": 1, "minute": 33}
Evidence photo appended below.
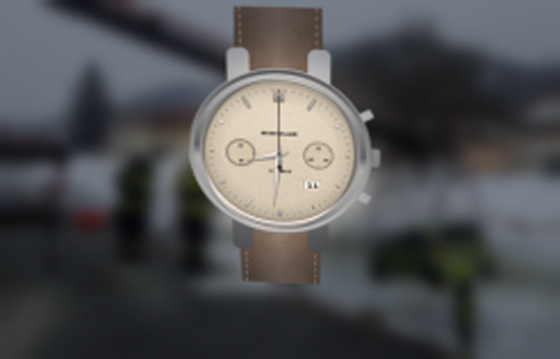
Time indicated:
{"hour": 8, "minute": 31}
